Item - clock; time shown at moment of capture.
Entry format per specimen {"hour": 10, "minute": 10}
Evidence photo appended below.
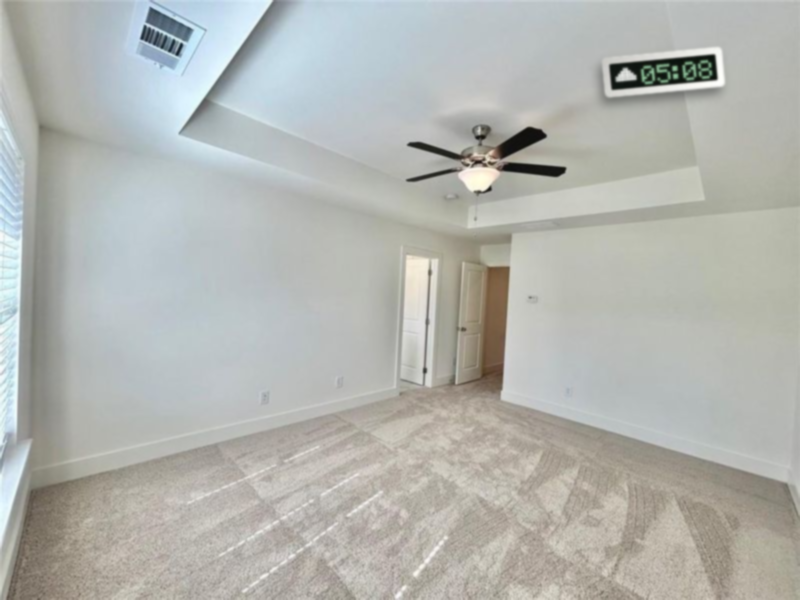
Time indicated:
{"hour": 5, "minute": 8}
